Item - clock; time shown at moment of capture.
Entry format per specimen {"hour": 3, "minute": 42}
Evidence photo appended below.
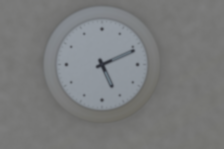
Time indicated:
{"hour": 5, "minute": 11}
